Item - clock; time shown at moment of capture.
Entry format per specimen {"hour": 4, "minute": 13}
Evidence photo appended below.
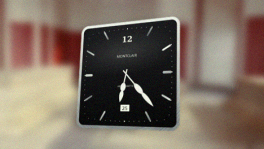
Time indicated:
{"hour": 6, "minute": 23}
